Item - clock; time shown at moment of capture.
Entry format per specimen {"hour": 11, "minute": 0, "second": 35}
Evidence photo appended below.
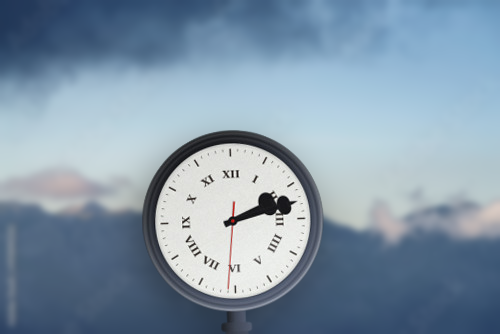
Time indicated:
{"hour": 2, "minute": 12, "second": 31}
